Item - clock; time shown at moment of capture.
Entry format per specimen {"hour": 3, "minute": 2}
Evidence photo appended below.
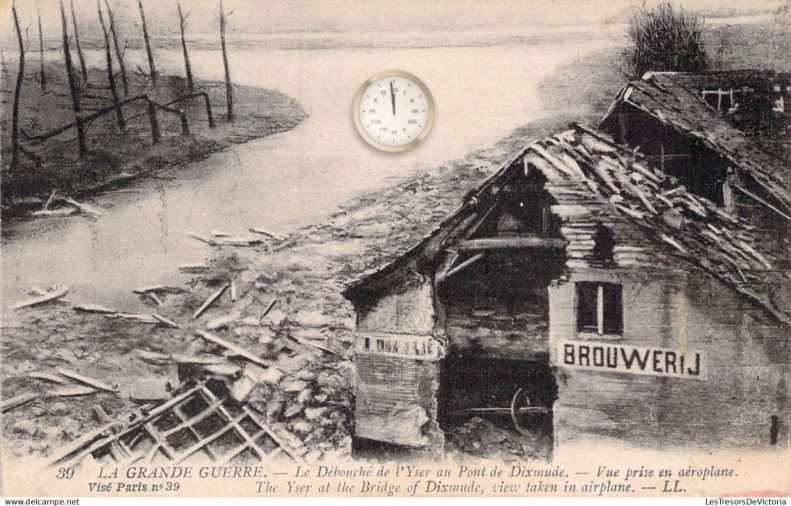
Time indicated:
{"hour": 11, "minute": 59}
